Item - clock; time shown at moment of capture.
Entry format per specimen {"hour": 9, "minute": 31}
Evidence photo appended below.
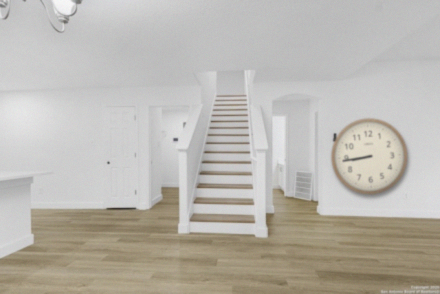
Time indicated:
{"hour": 8, "minute": 44}
